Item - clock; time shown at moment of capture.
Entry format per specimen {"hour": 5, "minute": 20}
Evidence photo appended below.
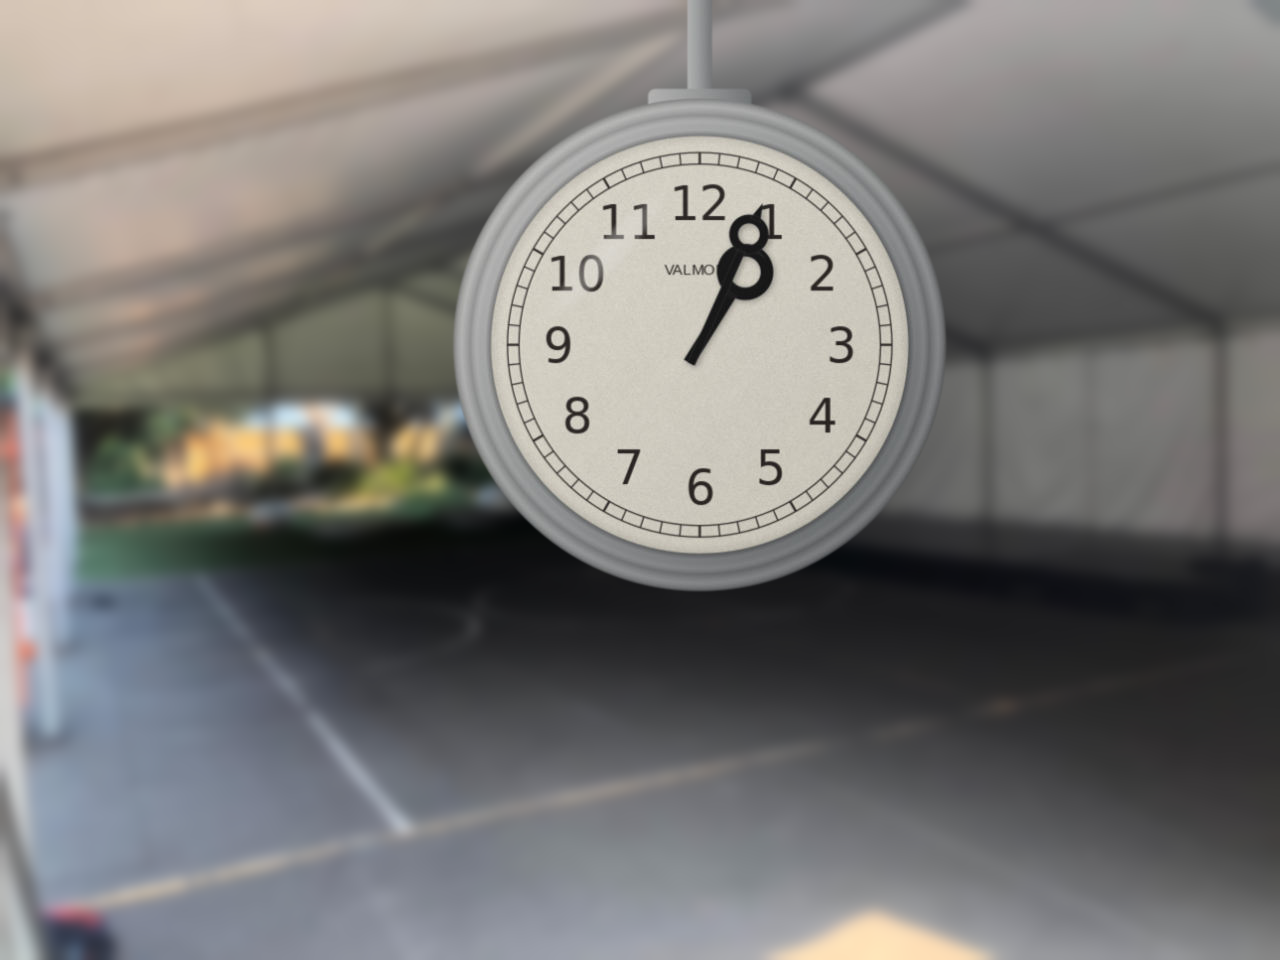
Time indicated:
{"hour": 1, "minute": 4}
